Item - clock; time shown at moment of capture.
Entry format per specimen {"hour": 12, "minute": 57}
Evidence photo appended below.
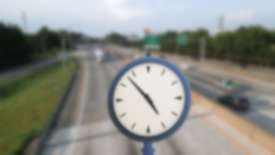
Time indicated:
{"hour": 4, "minute": 53}
